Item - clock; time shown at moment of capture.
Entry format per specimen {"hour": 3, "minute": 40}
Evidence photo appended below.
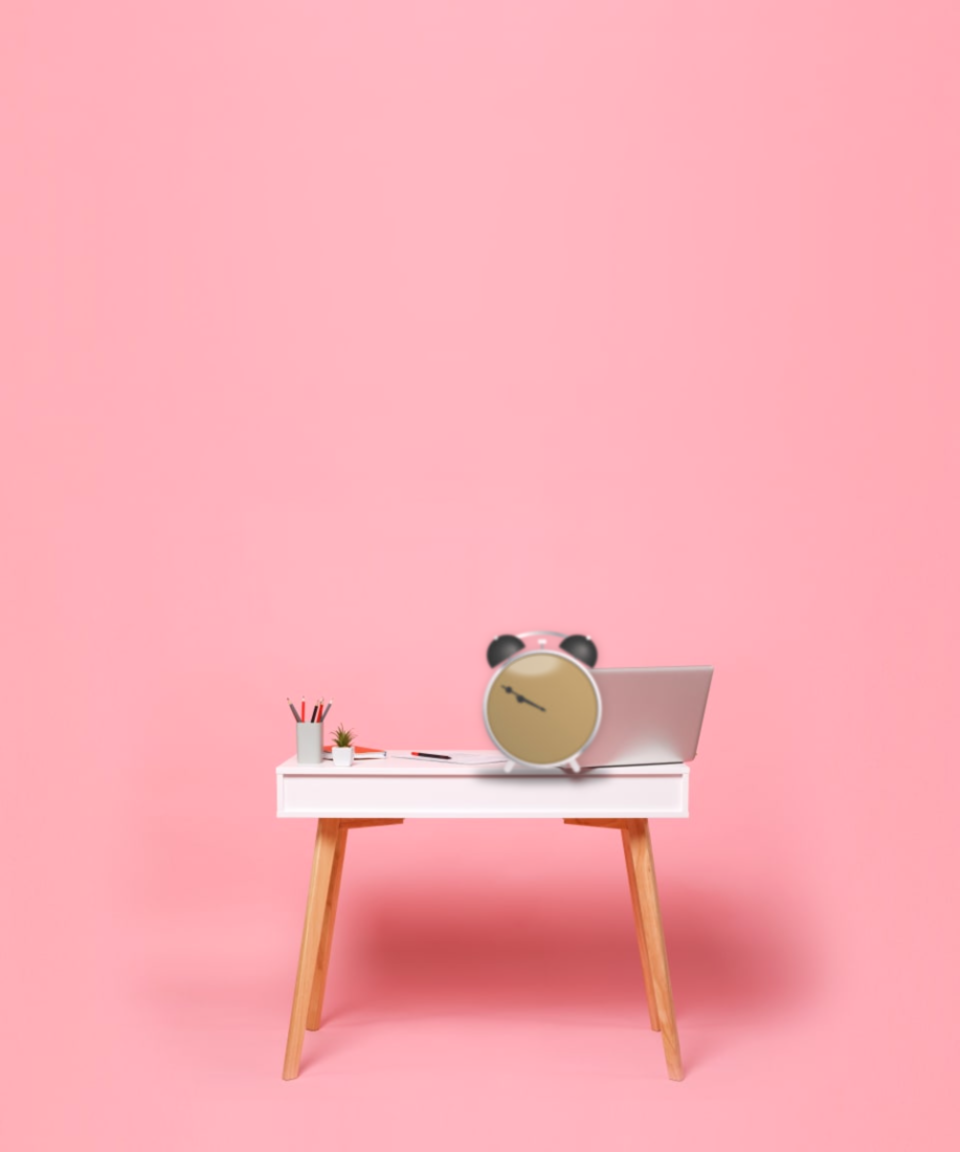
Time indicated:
{"hour": 9, "minute": 50}
